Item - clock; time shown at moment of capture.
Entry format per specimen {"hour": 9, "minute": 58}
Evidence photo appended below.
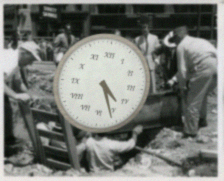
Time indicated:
{"hour": 4, "minute": 26}
